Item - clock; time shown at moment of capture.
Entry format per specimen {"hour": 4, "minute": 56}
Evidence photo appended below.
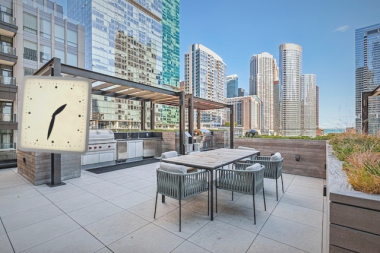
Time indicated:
{"hour": 1, "minute": 32}
